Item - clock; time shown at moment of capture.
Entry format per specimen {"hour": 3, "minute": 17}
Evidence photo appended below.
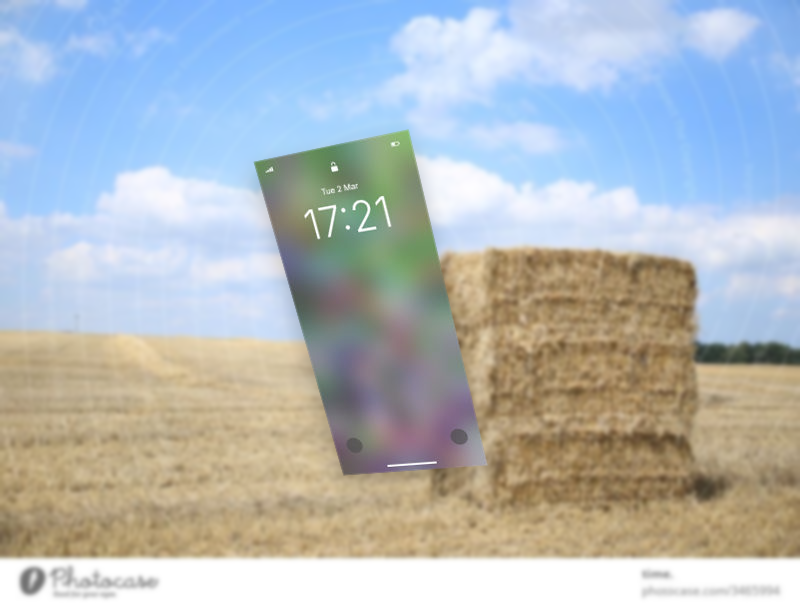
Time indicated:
{"hour": 17, "minute": 21}
